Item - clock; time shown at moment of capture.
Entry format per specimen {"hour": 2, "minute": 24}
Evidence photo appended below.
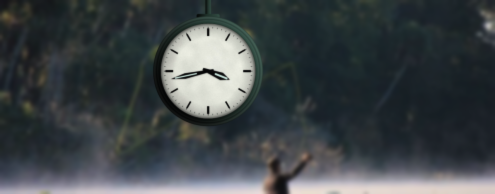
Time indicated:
{"hour": 3, "minute": 43}
